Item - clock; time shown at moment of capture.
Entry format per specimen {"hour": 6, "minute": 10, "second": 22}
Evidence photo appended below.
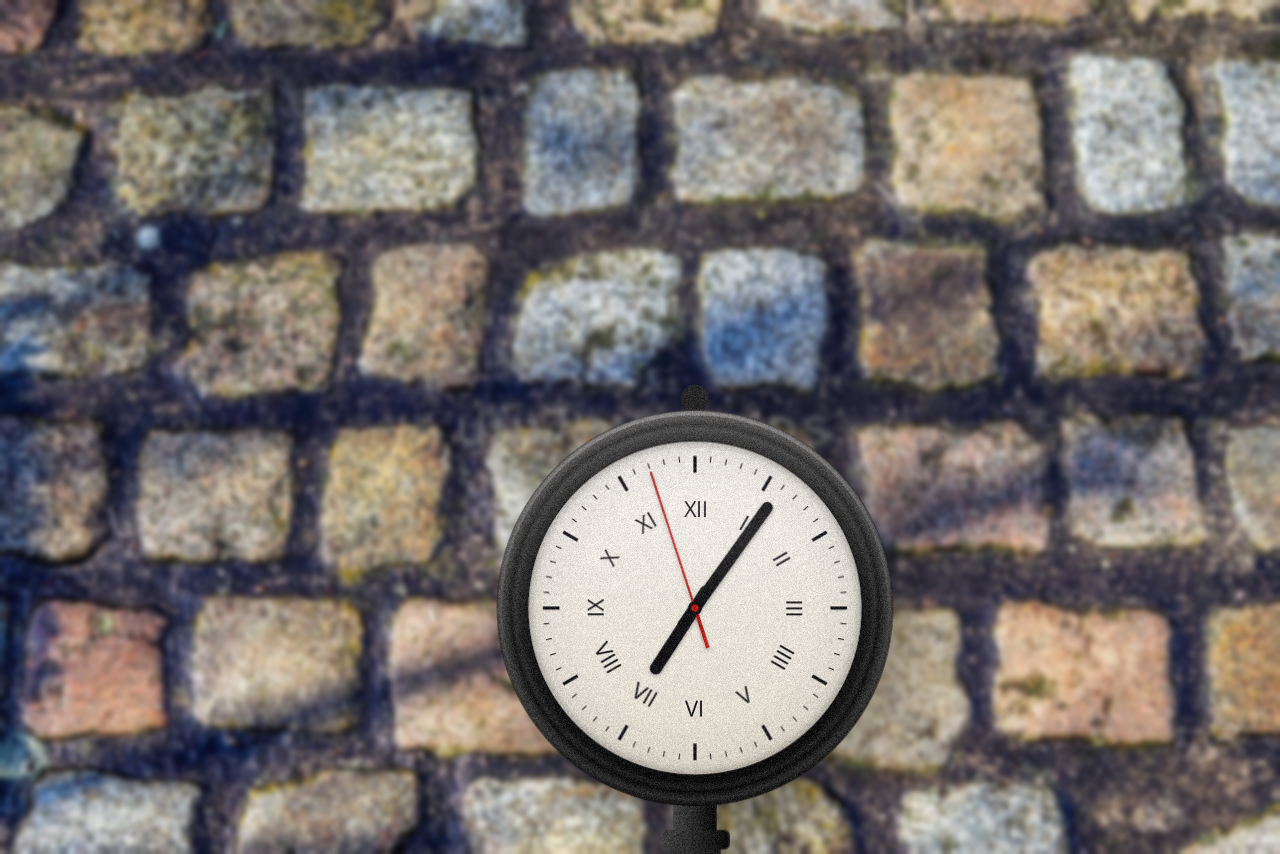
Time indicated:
{"hour": 7, "minute": 5, "second": 57}
